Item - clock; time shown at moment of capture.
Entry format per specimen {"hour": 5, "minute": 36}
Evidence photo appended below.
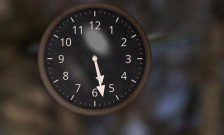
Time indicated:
{"hour": 5, "minute": 28}
